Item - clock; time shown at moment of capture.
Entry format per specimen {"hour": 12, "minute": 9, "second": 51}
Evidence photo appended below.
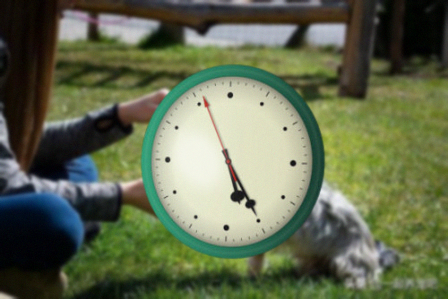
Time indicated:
{"hour": 5, "minute": 24, "second": 56}
